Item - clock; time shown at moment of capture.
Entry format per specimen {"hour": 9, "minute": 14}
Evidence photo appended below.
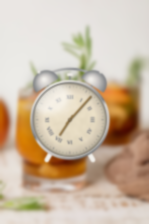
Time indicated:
{"hour": 7, "minute": 7}
